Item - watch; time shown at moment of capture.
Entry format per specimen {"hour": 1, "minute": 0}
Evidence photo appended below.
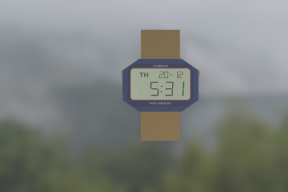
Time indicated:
{"hour": 5, "minute": 31}
